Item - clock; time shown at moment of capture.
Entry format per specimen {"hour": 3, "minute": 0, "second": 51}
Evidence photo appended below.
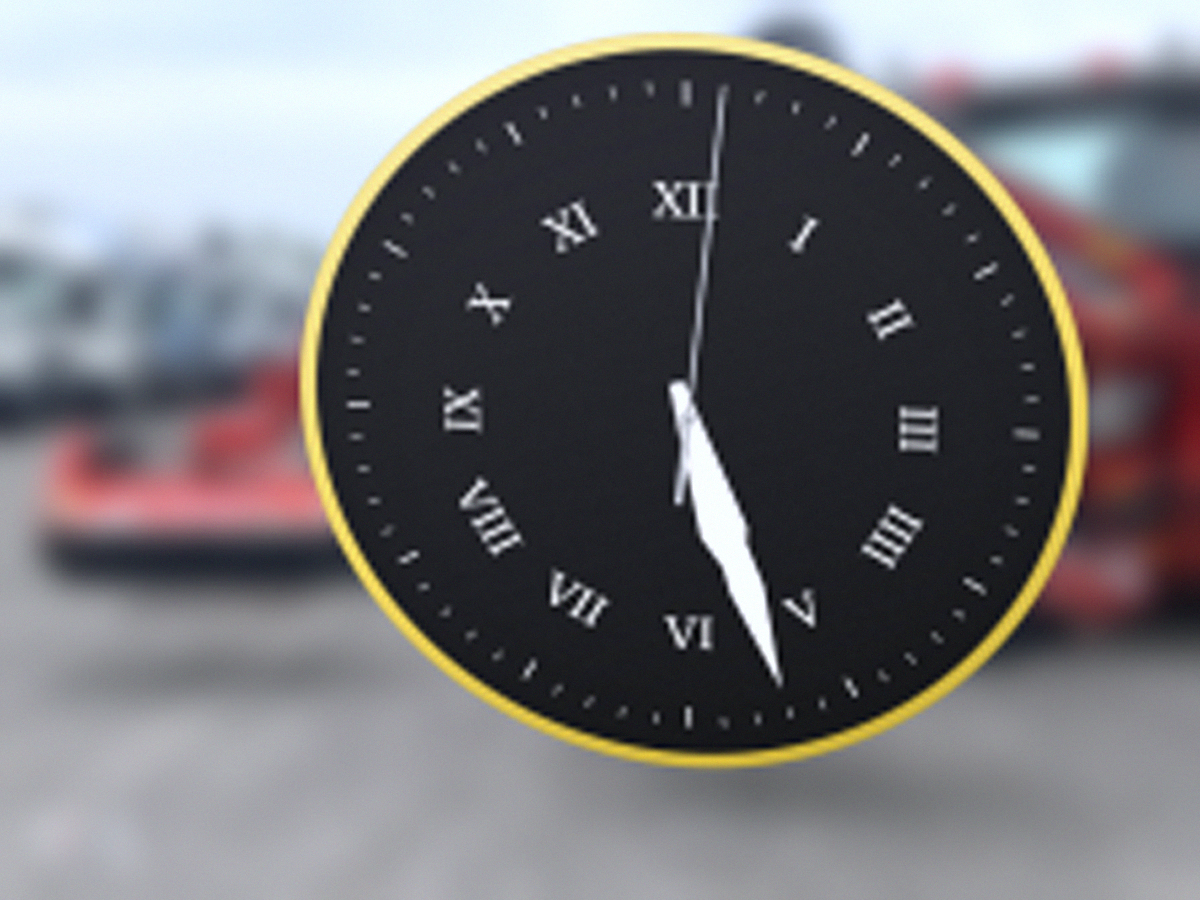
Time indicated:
{"hour": 5, "minute": 27, "second": 1}
